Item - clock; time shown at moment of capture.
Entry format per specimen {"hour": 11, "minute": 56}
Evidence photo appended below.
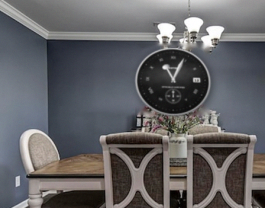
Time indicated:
{"hour": 11, "minute": 4}
